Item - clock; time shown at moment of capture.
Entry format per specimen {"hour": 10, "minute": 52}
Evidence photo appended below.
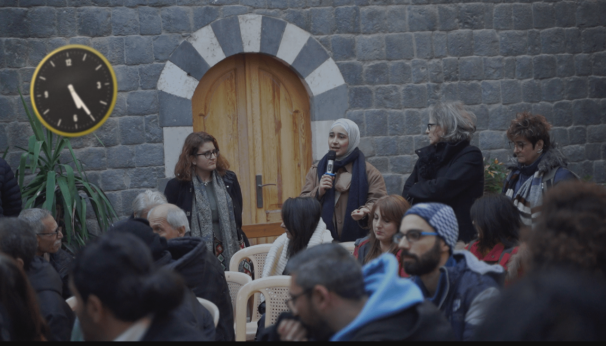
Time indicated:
{"hour": 5, "minute": 25}
